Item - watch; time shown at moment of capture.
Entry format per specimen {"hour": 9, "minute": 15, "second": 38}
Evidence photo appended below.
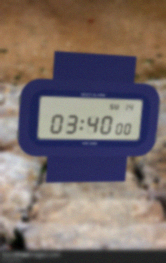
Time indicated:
{"hour": 3, "minute": 40, "second": 0}
